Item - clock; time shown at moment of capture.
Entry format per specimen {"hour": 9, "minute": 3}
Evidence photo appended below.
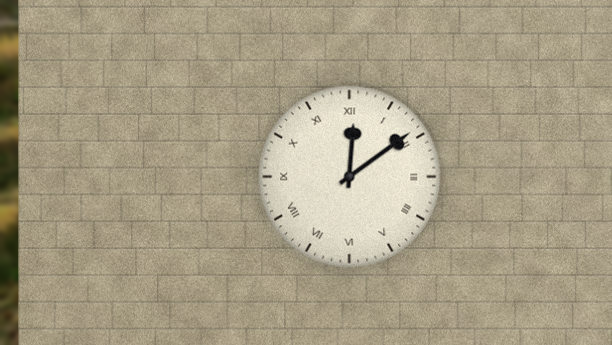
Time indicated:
{"hour": 12, "minute": 9}
